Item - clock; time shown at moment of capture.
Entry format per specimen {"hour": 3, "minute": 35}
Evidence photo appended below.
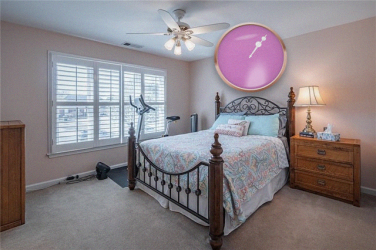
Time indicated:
{"hour": 1, "minute": 6}
